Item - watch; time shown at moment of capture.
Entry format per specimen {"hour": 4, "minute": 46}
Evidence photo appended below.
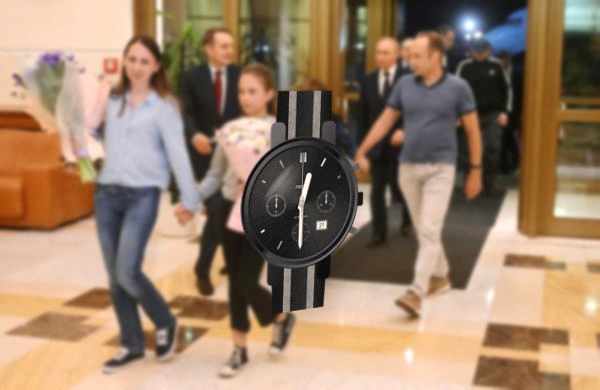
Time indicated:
{"hour": 12, "minute": 30}
